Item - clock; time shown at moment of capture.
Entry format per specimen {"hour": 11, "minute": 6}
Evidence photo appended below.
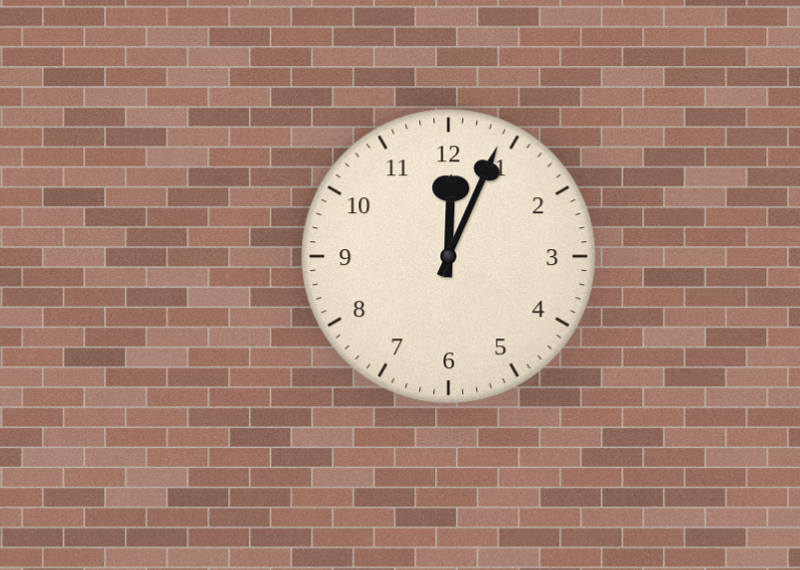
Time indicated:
{"hour": 12, "minute": 4}
